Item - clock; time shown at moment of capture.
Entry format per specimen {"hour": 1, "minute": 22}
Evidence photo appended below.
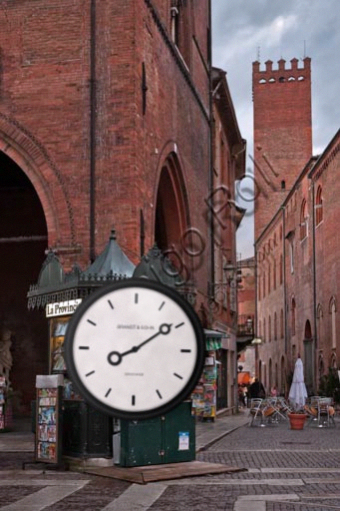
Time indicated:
{"hour": 8, "minute": 9}
